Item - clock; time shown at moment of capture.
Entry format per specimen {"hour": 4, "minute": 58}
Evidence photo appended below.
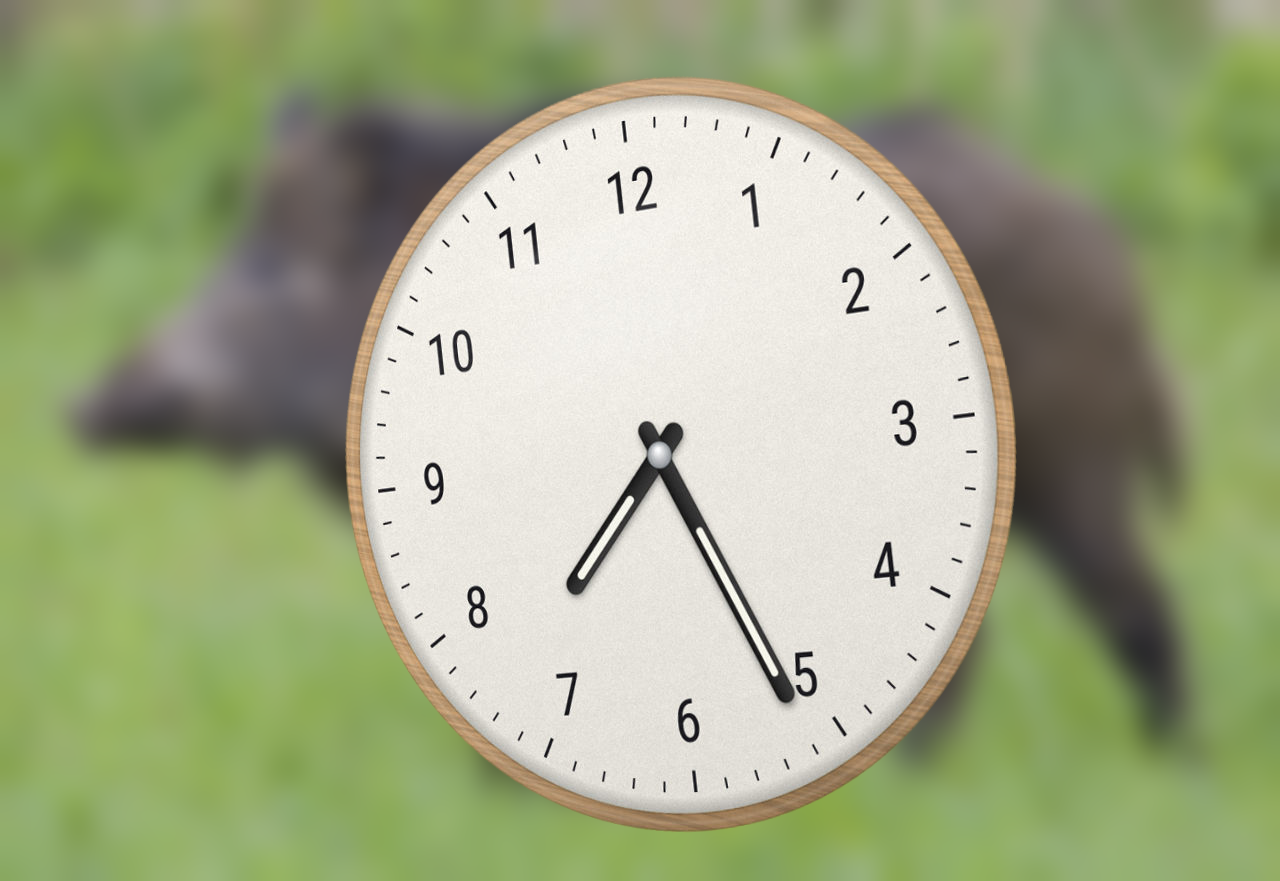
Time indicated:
{"hour": 7, "minute": 26}
